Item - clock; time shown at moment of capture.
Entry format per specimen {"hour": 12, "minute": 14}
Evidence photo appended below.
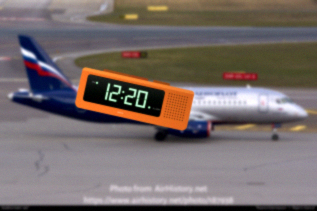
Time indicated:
{"hour": 12, "minute": 20}
